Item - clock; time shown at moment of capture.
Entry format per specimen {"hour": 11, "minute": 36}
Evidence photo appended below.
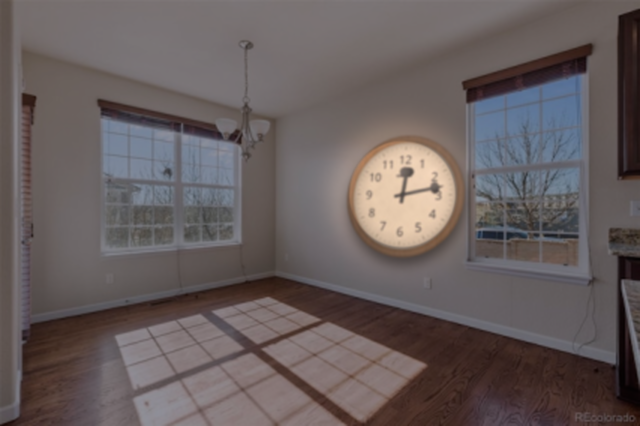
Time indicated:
{"hour": 12, "minute": 13}
